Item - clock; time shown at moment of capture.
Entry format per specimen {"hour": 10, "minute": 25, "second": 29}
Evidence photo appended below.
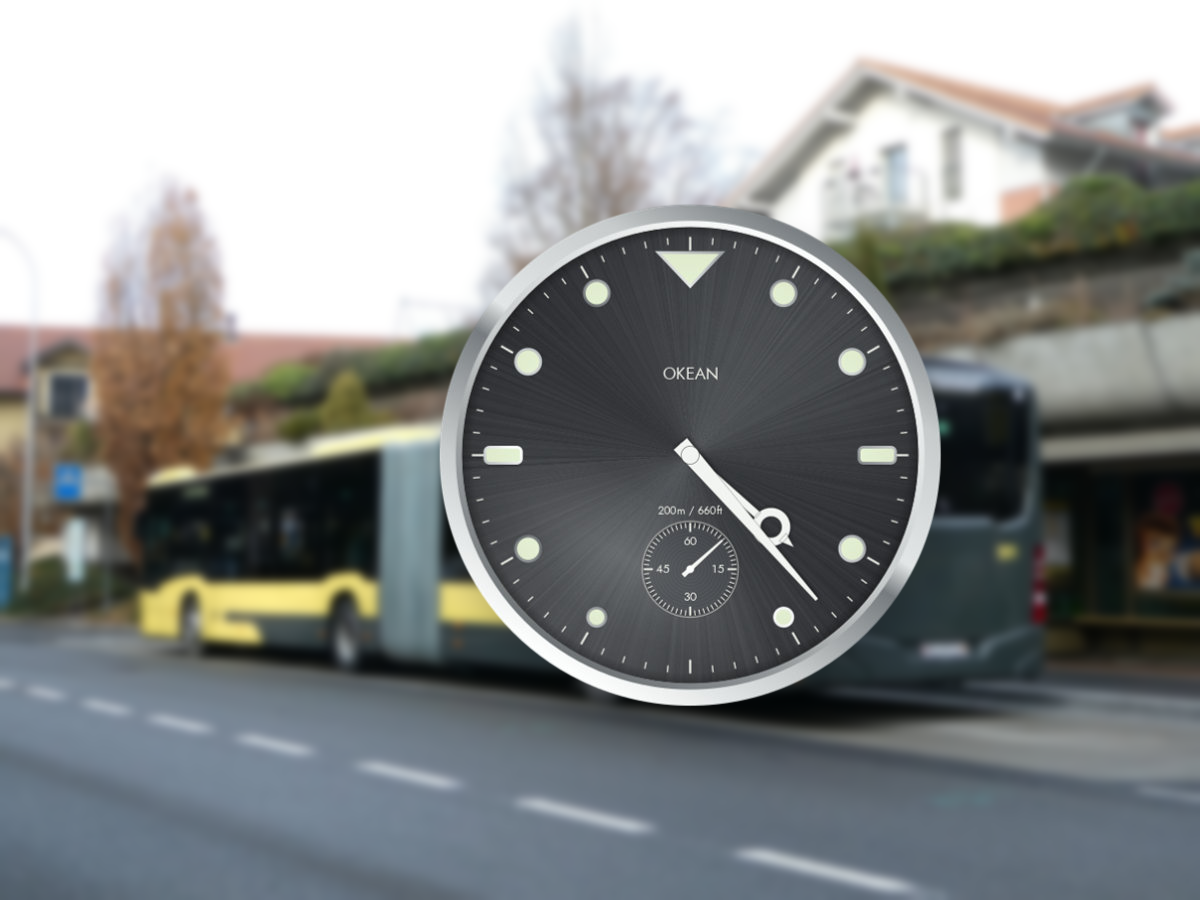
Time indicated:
{"hour": 4, "minute": 23, "second": 8}
